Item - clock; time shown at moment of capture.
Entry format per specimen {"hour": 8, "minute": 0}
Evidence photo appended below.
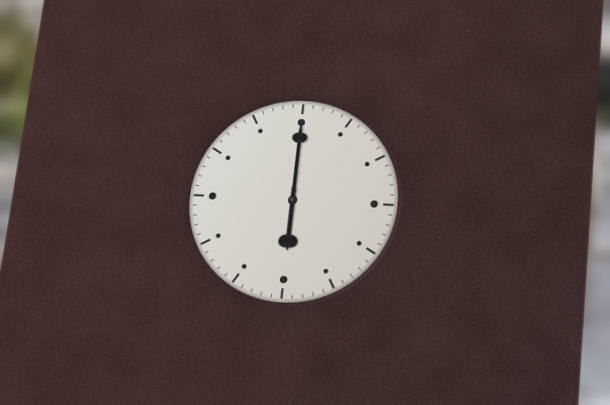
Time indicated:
{"hour": 6, "minute": 0}
